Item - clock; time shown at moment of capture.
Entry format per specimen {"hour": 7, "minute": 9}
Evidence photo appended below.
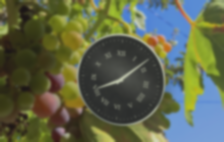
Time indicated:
{"hour": 8, "minute": 8}
